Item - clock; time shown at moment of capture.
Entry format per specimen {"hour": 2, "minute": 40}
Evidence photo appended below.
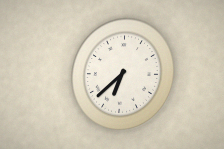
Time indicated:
{"hour": 6, "minute": 38}
